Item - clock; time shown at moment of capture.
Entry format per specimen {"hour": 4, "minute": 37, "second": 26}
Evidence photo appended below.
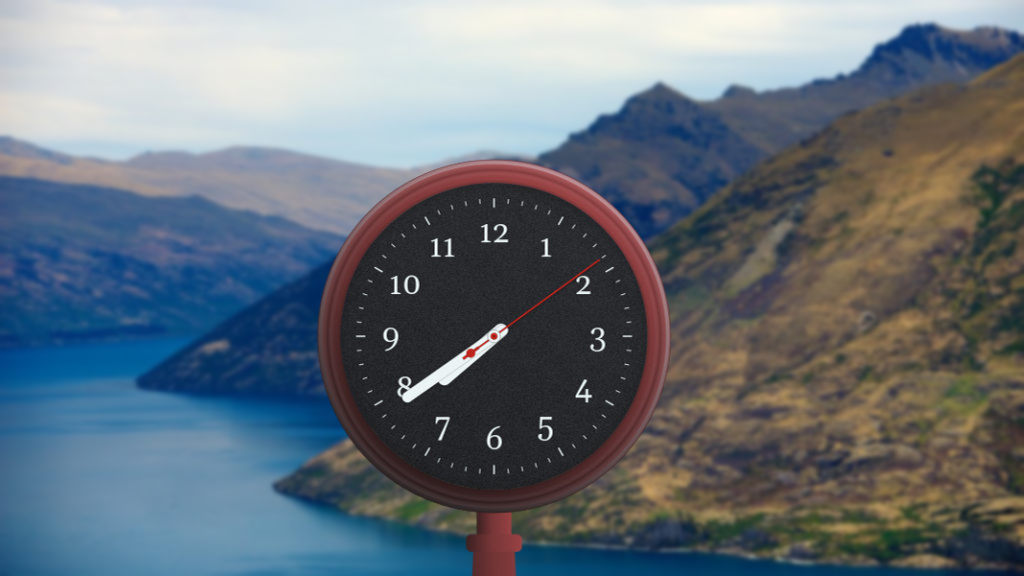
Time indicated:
{"hour": 7, "minute": 39, "second": 9}
